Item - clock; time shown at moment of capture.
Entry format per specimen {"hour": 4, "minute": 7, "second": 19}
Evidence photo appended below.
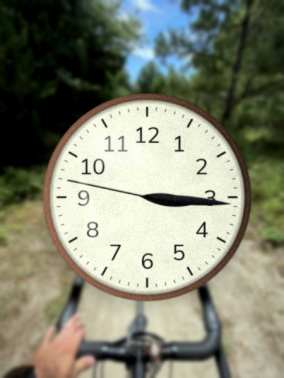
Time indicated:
{"hour": 3, "minute": 15, "second": 47}
